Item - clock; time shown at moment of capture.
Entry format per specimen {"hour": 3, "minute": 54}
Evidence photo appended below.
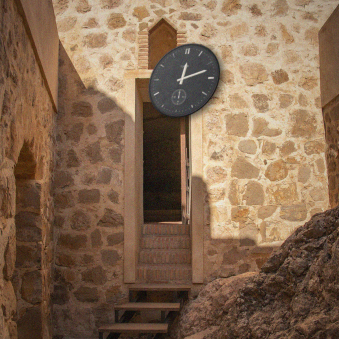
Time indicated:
{"hour": 12, "minute": 12}
